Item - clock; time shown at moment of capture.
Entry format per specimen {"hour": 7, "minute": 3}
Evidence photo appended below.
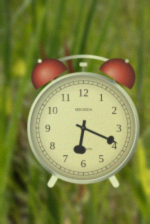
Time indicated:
{"hour": 6, "minute": 19}
